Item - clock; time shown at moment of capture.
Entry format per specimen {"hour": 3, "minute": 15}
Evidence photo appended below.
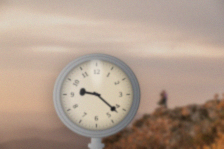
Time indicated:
{"hour": 9, "minute": 22}
